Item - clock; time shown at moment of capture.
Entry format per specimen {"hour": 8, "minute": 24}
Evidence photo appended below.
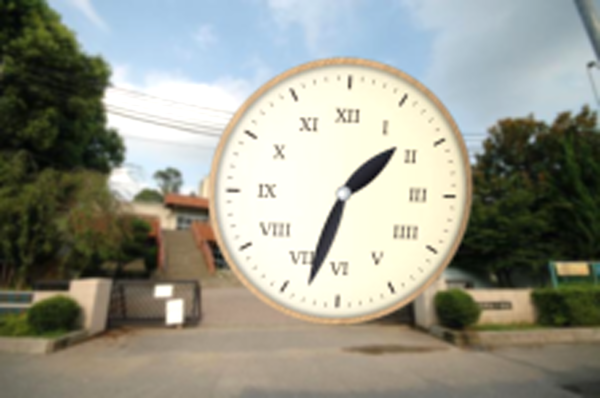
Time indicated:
{"hour": 1, "minute": 33}
